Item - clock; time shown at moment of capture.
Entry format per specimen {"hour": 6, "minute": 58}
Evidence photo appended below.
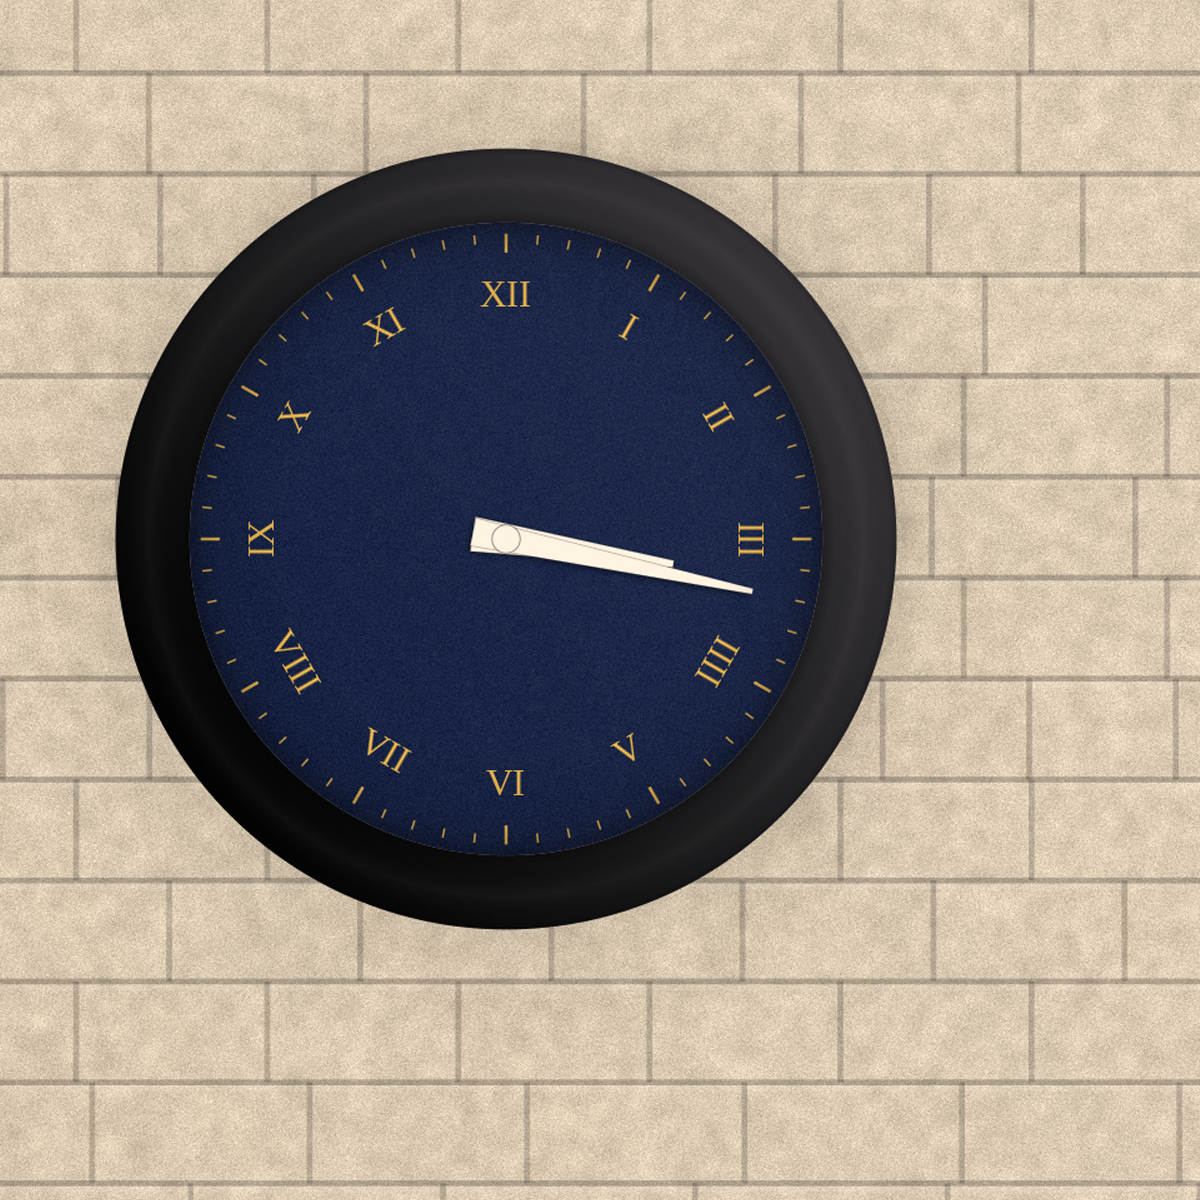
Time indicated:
{"hour": 3, "minute": 17}
